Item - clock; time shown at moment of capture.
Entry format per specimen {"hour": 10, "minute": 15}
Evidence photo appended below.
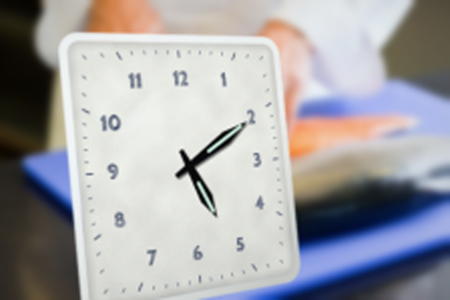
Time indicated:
{"hour": 5, "minute": 10}
